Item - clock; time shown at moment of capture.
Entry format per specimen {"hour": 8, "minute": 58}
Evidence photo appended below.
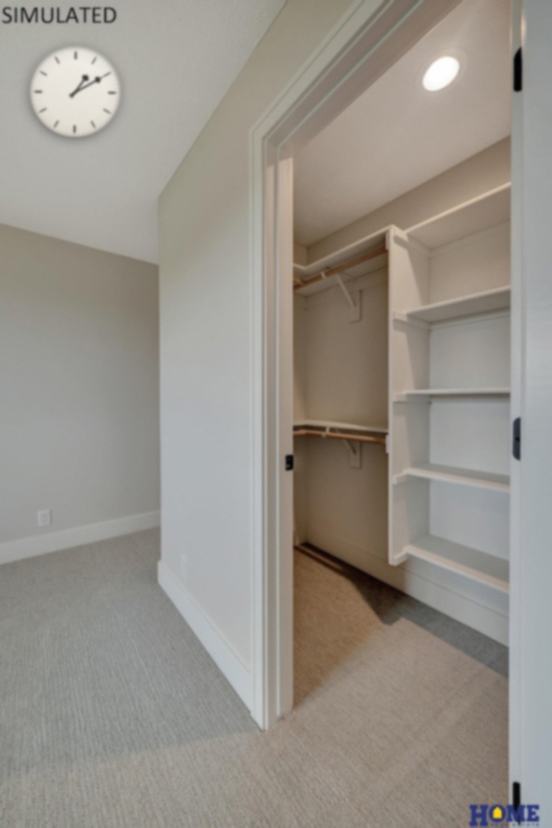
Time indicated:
{"hour": 1, "minute": 10}
